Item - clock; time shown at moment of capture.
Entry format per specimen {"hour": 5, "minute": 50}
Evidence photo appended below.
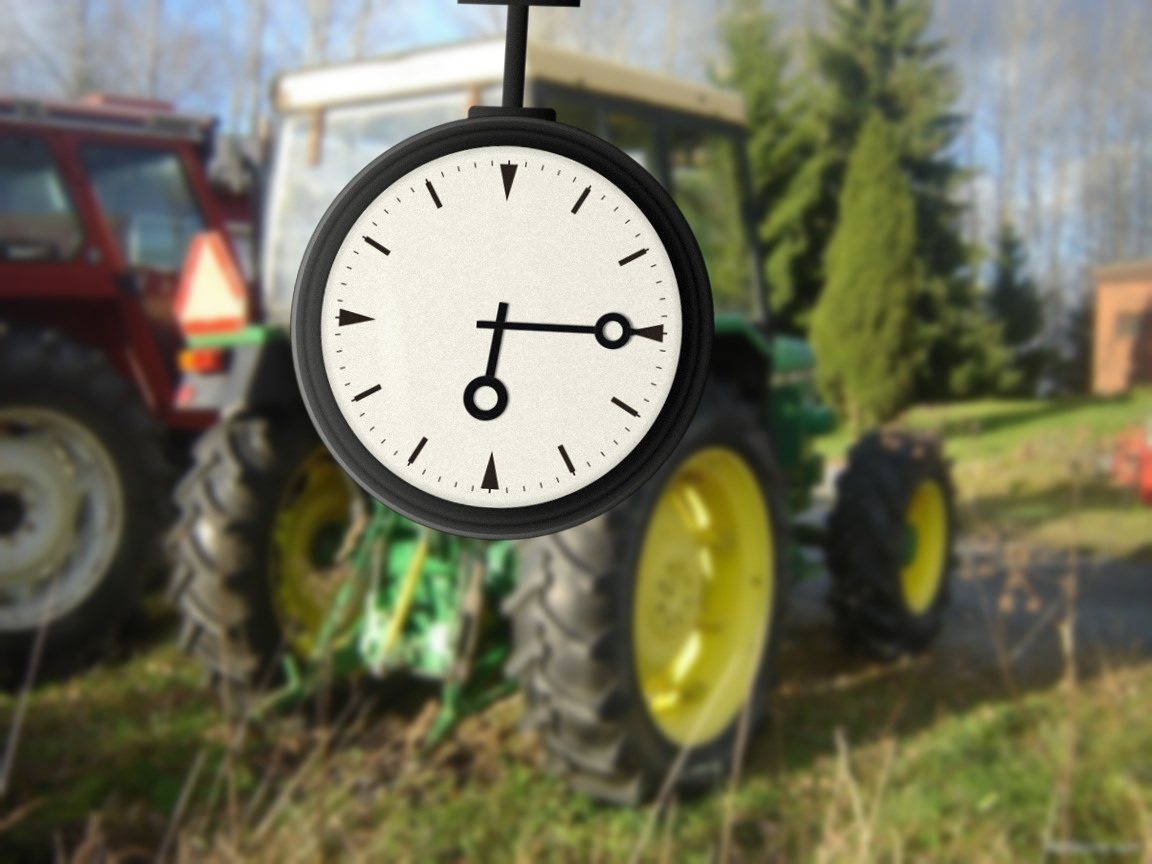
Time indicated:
{"hour": 6, "minute": 15}
